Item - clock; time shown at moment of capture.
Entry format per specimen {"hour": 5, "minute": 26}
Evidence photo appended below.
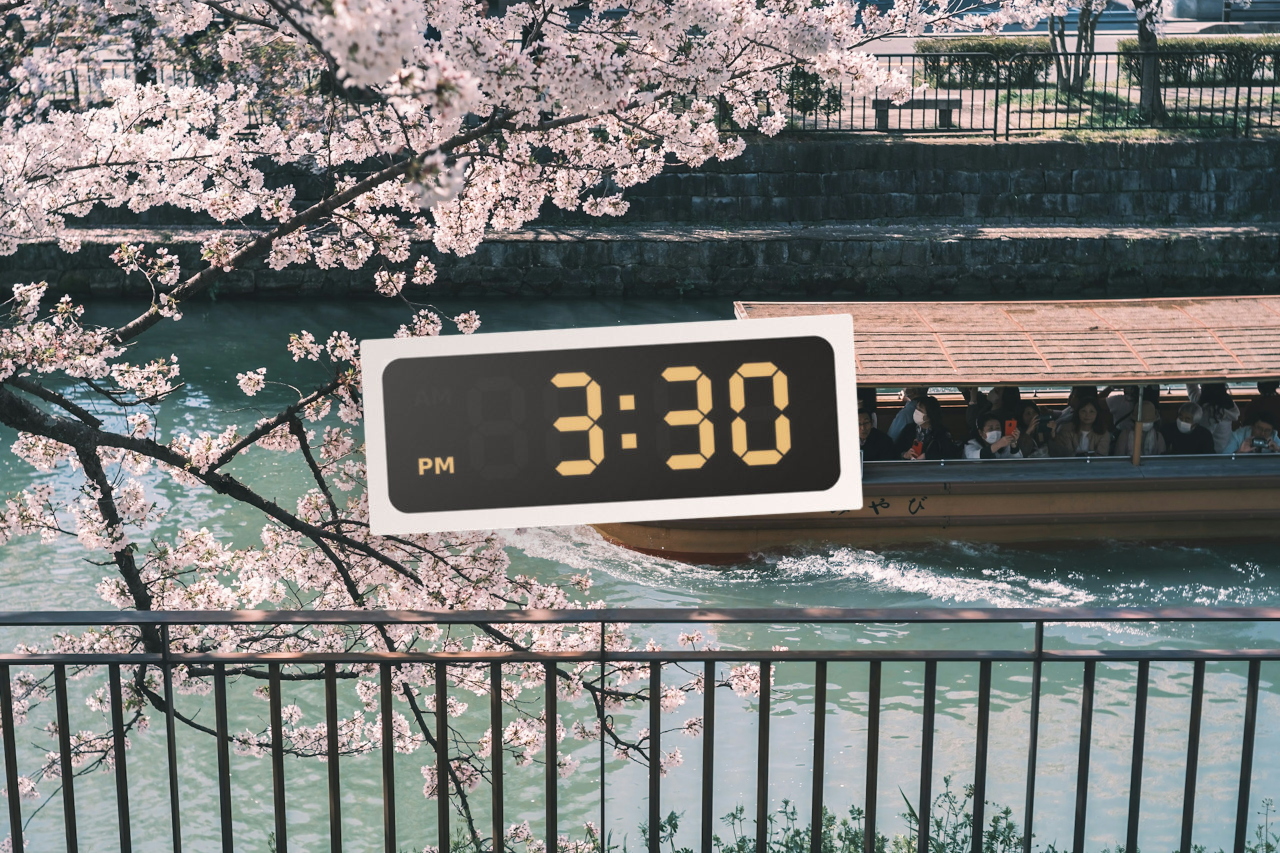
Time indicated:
{"hour": 3, "minute": 30}
